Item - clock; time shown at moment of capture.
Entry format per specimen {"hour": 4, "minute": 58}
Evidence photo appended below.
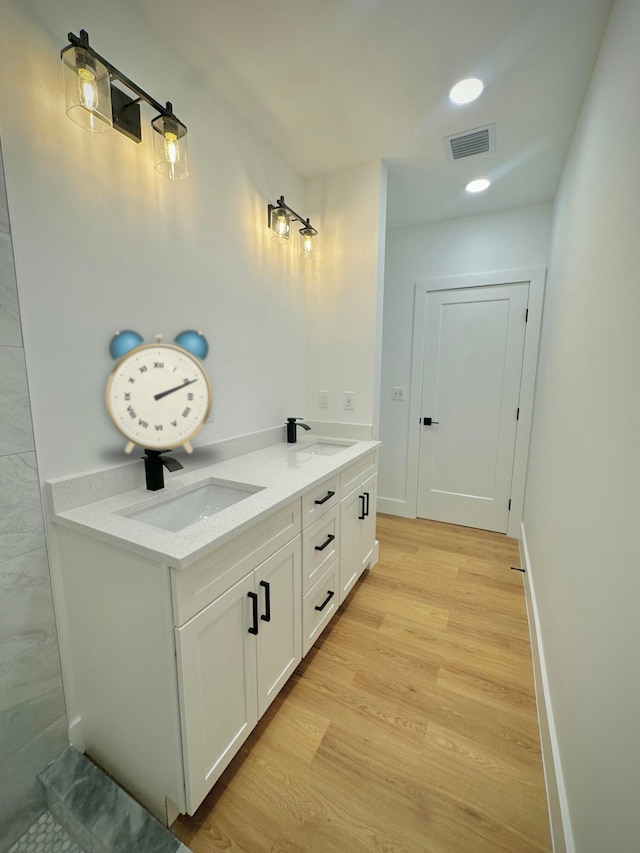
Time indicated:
{"hour": 2, "minute": 11}
